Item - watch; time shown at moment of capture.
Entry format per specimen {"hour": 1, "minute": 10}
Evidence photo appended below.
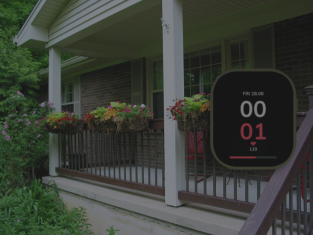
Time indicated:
{"hour": 0, "minute": 1}
